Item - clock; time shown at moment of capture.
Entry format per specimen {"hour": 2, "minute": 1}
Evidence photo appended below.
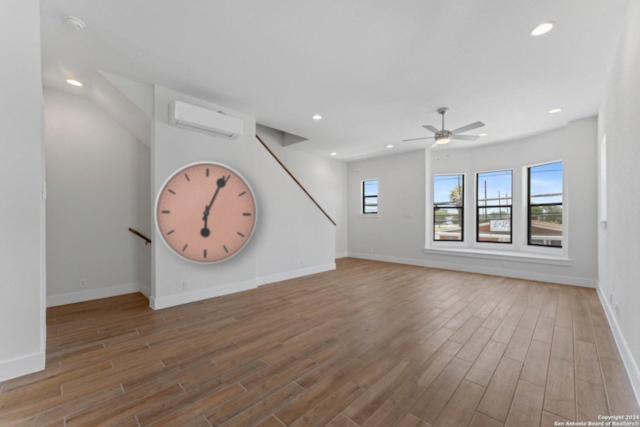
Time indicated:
{"hour": 6, "minute": 4}
